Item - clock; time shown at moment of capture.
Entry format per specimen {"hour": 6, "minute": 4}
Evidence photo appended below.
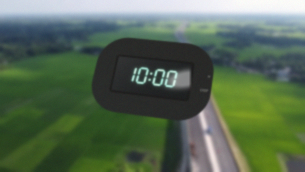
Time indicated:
{"hour": 10, "minute": 0}
